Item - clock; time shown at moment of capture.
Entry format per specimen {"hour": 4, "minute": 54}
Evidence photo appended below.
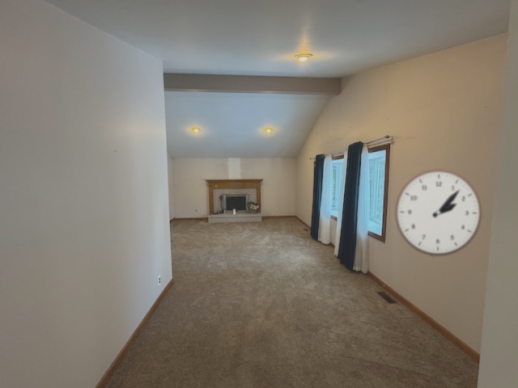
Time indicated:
{"hour": 2, "minute": 7}
